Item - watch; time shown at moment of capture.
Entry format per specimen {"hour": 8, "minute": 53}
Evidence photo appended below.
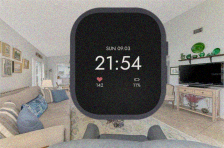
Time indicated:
{"hour": 21, "minute": 54}
